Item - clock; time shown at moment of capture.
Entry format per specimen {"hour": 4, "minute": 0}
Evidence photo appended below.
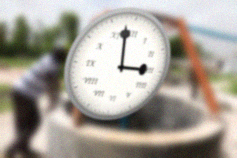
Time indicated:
{"hour": 2, "minute": 58}
